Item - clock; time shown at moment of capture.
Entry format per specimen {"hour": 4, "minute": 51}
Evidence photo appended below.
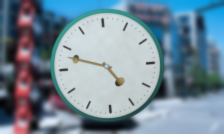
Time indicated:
{"hour": 4, "minute": 48}
